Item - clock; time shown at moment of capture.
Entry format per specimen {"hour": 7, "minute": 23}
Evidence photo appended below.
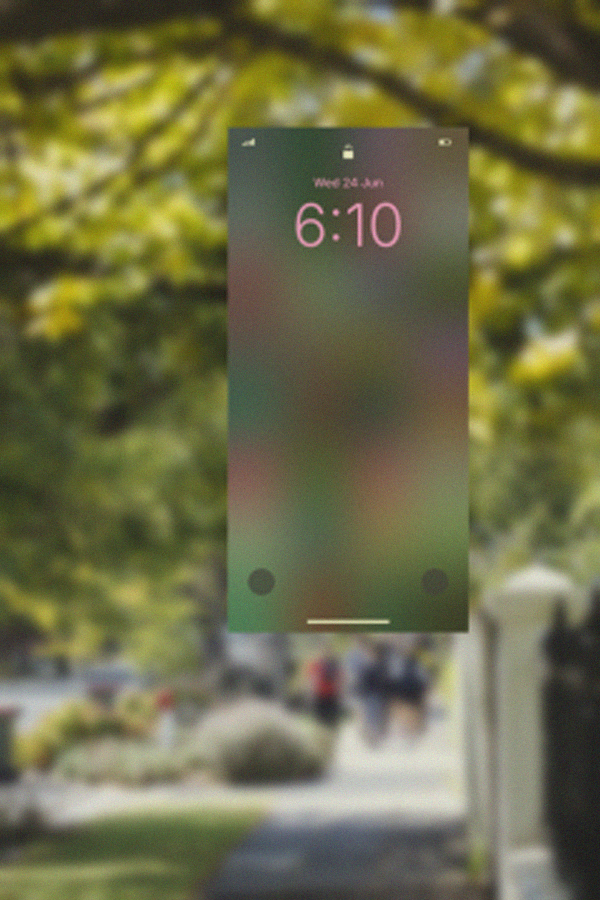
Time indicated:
{"hour": 6, "minute": 10}
